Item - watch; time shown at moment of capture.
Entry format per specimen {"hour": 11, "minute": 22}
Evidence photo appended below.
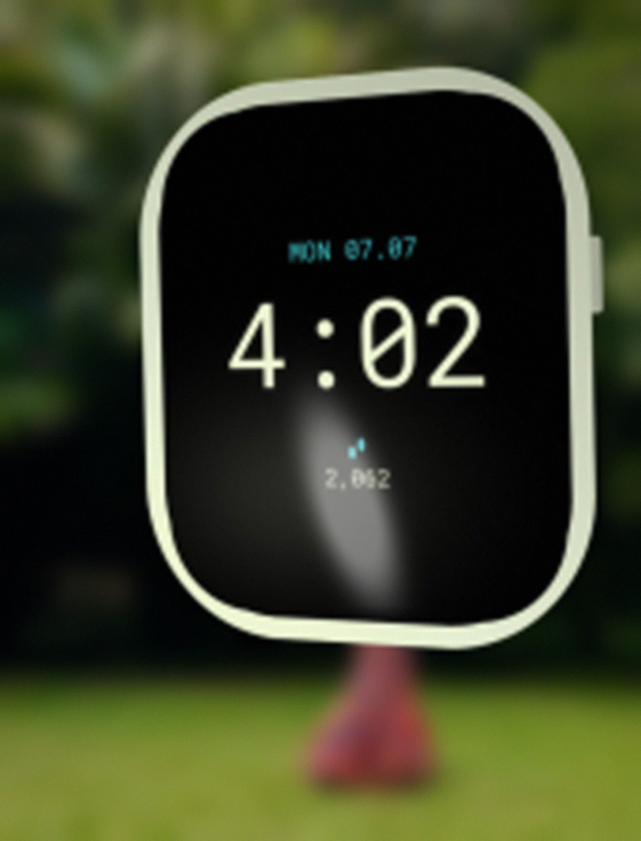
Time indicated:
{"hour": 4, "minute": 2}
